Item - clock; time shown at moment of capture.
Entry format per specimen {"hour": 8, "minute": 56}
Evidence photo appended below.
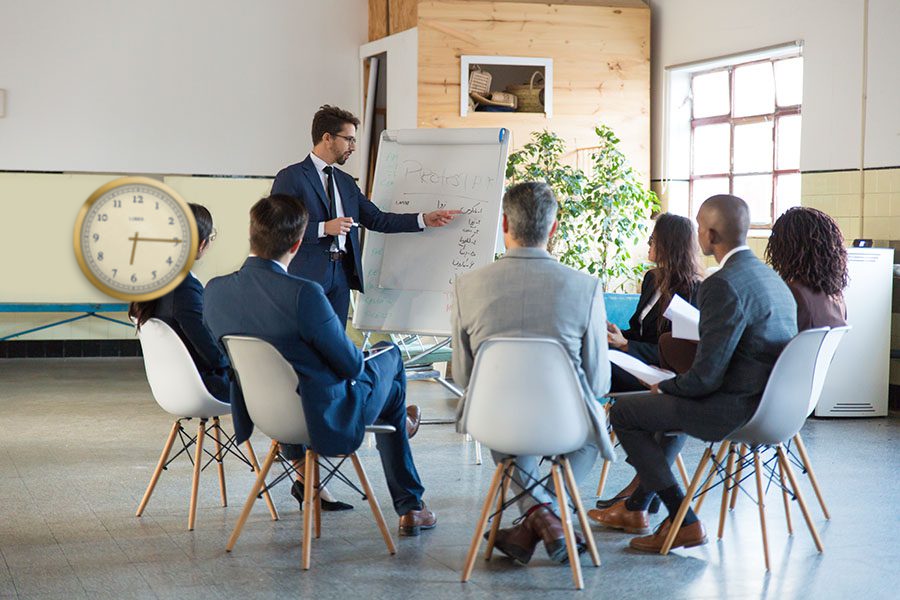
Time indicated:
{"hour": 6, "minute": 15}
